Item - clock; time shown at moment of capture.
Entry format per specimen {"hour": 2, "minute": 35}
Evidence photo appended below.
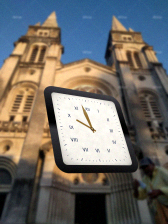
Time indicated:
{"hour": 9, "minute": 58}
